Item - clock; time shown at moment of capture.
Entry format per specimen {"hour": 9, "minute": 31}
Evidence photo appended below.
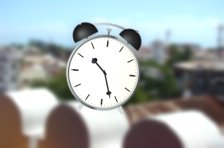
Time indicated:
{"hour": 10, "minute": 27}
